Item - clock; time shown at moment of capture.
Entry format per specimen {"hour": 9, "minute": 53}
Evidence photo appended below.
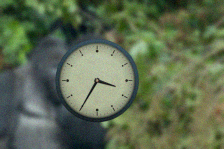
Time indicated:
{"hour": 3, "minute": 35}
